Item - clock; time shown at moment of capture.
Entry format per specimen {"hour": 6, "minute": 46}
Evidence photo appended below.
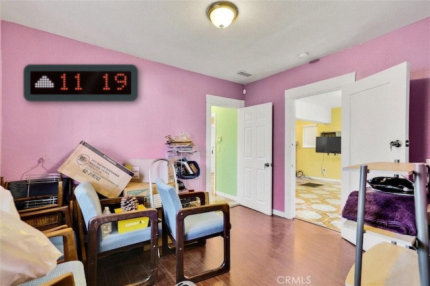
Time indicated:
{"hour": 11, "minute": 19}
